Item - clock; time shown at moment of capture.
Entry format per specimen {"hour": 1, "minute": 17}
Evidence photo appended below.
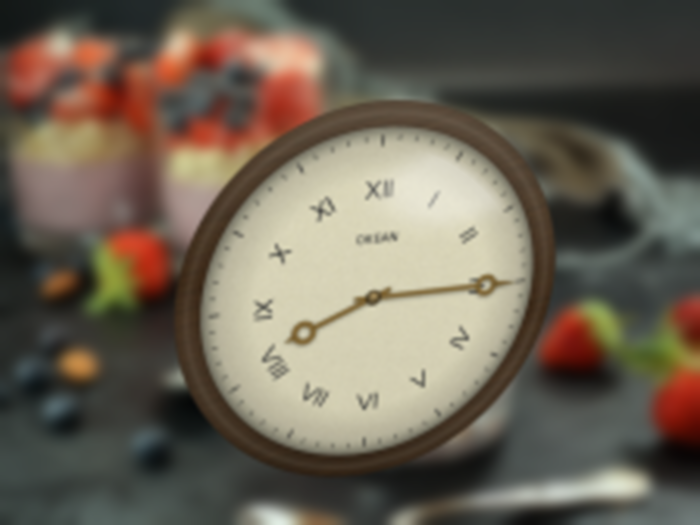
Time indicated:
{"hour": 8, "minute": 15}
